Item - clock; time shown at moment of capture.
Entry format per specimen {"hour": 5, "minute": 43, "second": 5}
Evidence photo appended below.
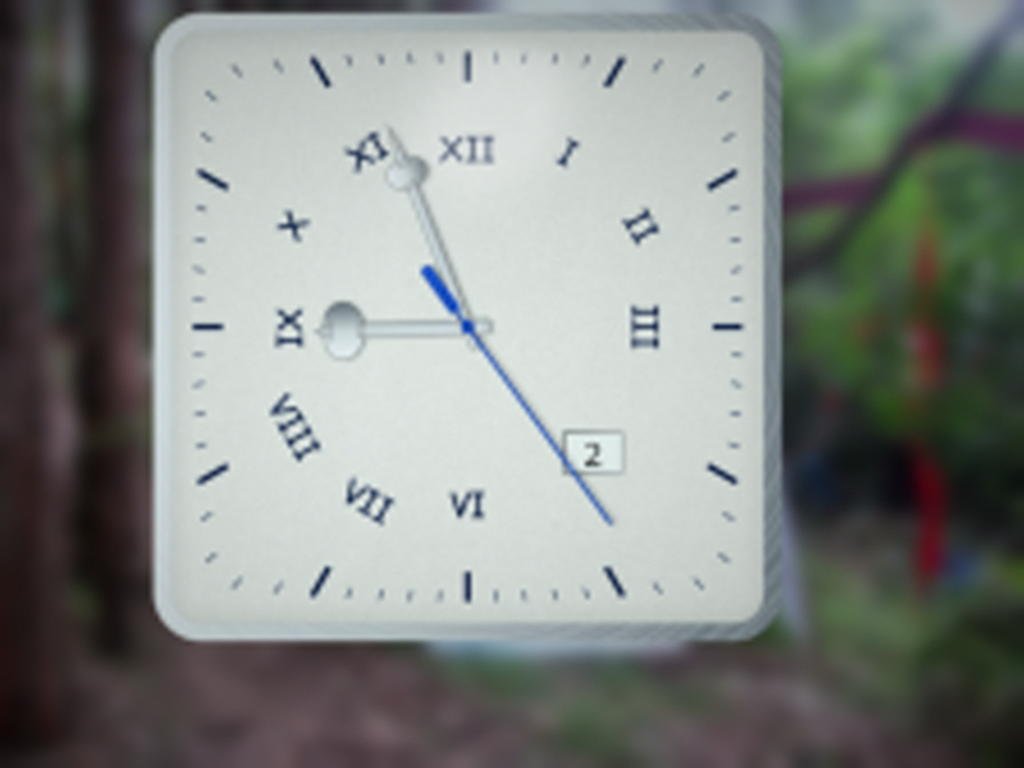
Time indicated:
{"hour": 8, "minute": 56, "second": 24}
